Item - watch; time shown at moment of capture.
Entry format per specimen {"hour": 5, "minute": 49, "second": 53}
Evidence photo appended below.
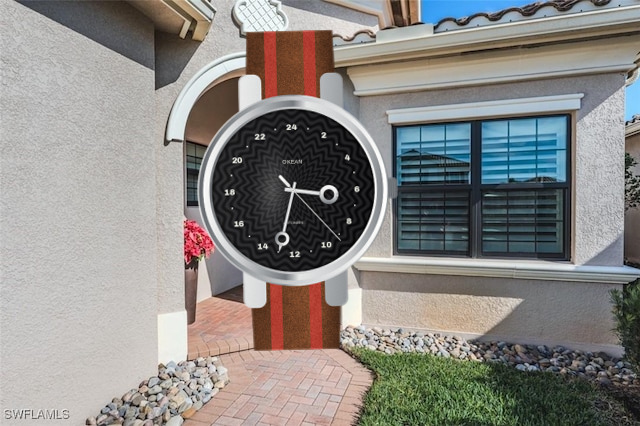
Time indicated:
{"hour": 6, "minute": 32, "second": 23}
